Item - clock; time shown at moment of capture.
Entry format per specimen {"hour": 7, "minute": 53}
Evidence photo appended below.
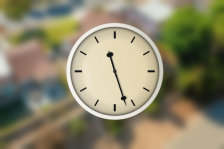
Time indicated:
{"hour": 11, "minute": 27}
